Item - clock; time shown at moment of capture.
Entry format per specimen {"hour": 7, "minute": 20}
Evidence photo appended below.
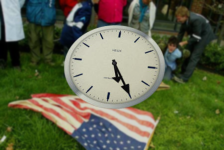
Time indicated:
{"hour": 5, "minute": 25}
